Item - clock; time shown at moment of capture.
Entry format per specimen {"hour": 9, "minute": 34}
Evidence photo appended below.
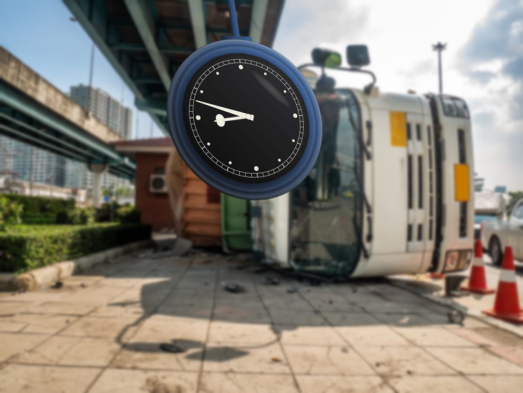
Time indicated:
{"hour": 8, "minute": 48}
